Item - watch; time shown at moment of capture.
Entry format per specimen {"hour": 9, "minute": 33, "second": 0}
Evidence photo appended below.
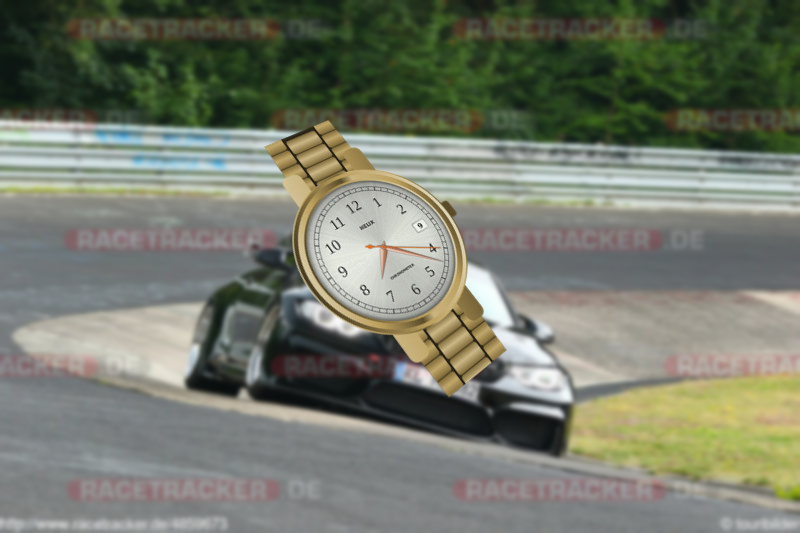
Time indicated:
{"hour": 7, "minute": 22, "second": 20}
